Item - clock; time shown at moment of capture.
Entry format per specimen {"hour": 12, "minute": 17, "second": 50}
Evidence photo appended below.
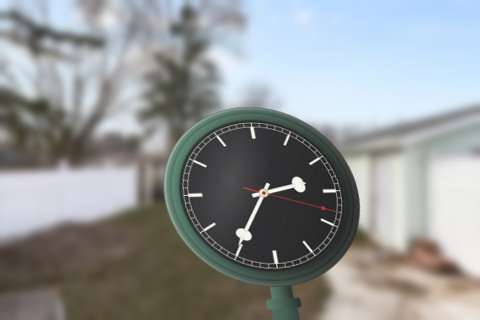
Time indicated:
{"hour": 2, "minute": 35, "second": 18}
